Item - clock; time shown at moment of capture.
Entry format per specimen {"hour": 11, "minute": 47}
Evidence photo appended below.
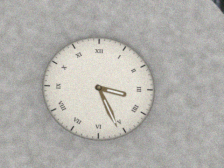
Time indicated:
{"hour": 3, "minute": 26}
